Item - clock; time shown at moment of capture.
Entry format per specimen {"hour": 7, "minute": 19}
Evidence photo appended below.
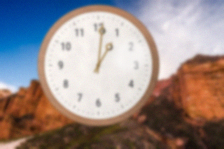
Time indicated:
{"hour": 1, "minute": 1}
